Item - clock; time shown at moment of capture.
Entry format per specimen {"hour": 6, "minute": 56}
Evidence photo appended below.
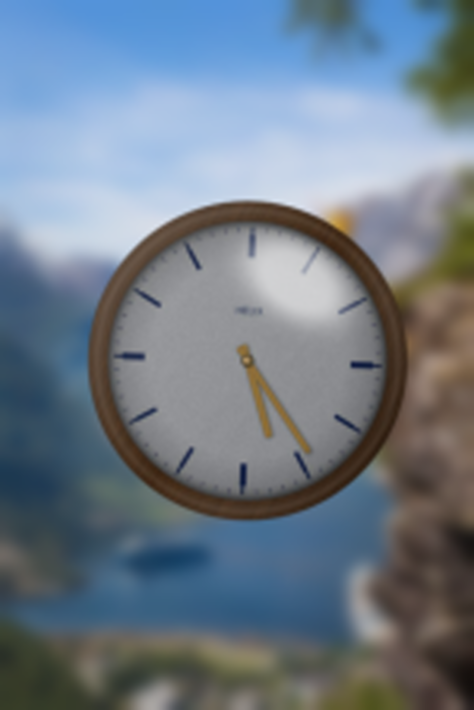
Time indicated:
{"hour": 5, "minute": 24}
